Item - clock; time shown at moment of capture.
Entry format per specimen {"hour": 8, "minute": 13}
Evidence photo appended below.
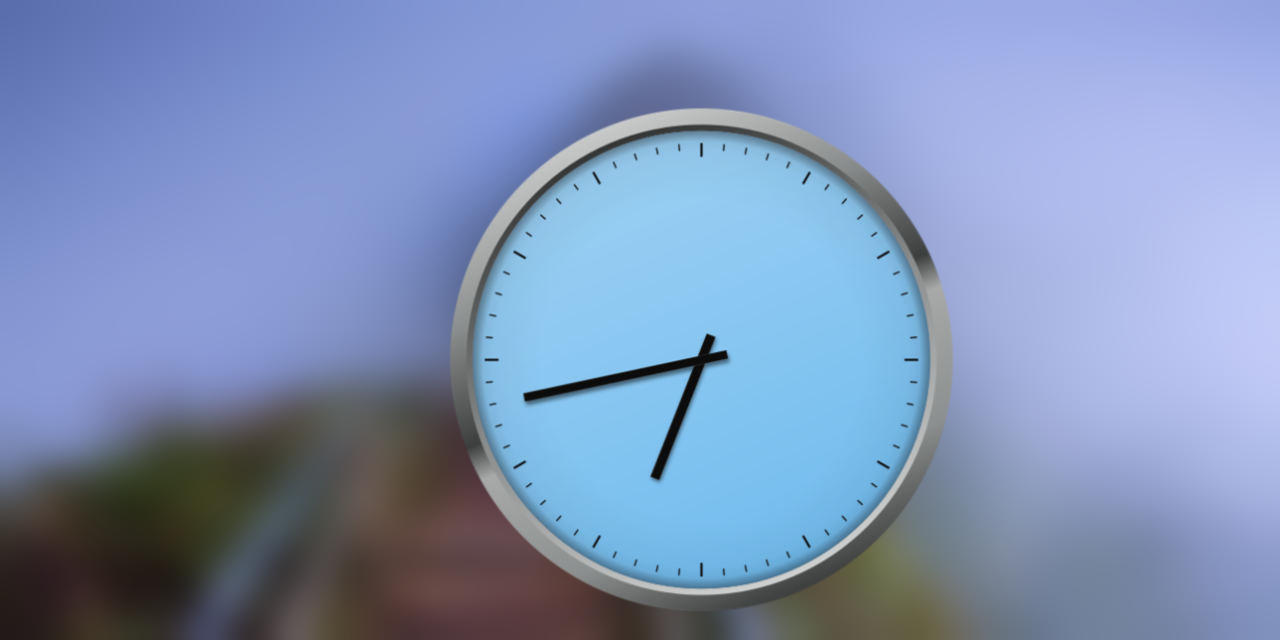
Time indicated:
{"hour": 6, "minute": 43}
